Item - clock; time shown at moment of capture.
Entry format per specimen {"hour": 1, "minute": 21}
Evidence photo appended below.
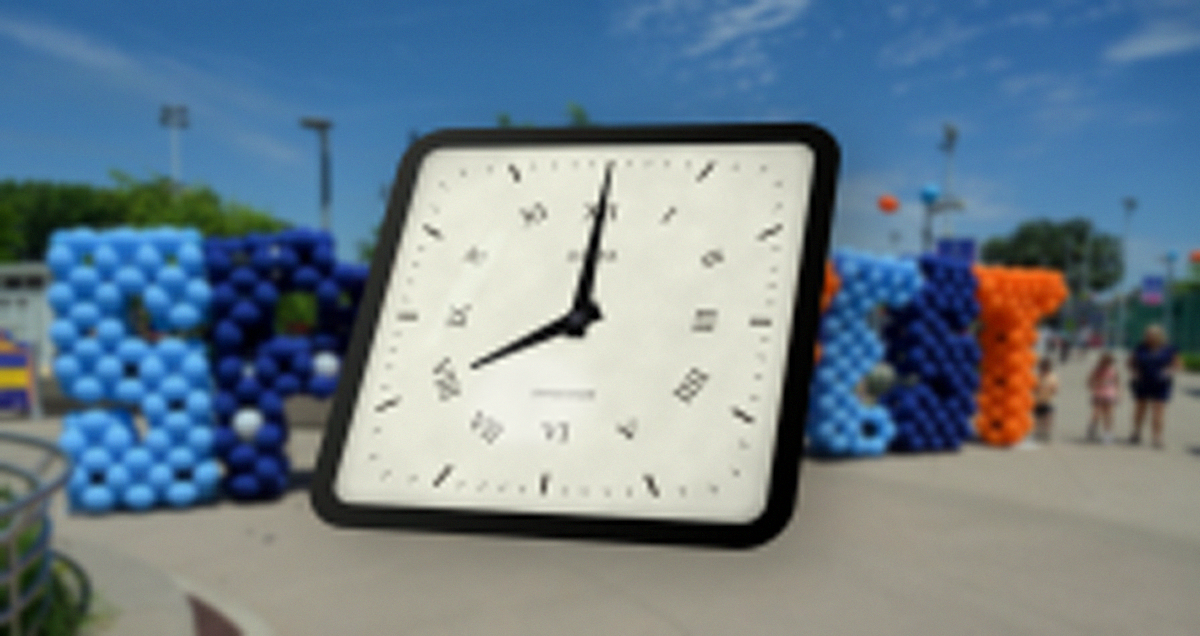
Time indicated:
{"hour": 8, "minute": 0}
